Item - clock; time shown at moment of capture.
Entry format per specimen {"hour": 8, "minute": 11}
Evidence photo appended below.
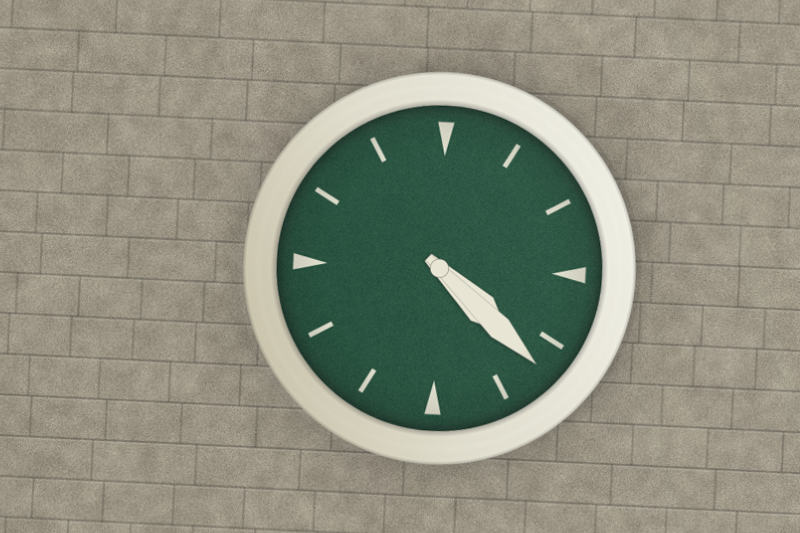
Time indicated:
{"hour": 4, "minute": 22}
